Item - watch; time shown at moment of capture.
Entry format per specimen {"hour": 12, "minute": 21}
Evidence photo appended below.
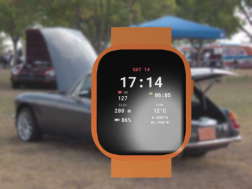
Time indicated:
{"hour": 17, "minute": 14}
